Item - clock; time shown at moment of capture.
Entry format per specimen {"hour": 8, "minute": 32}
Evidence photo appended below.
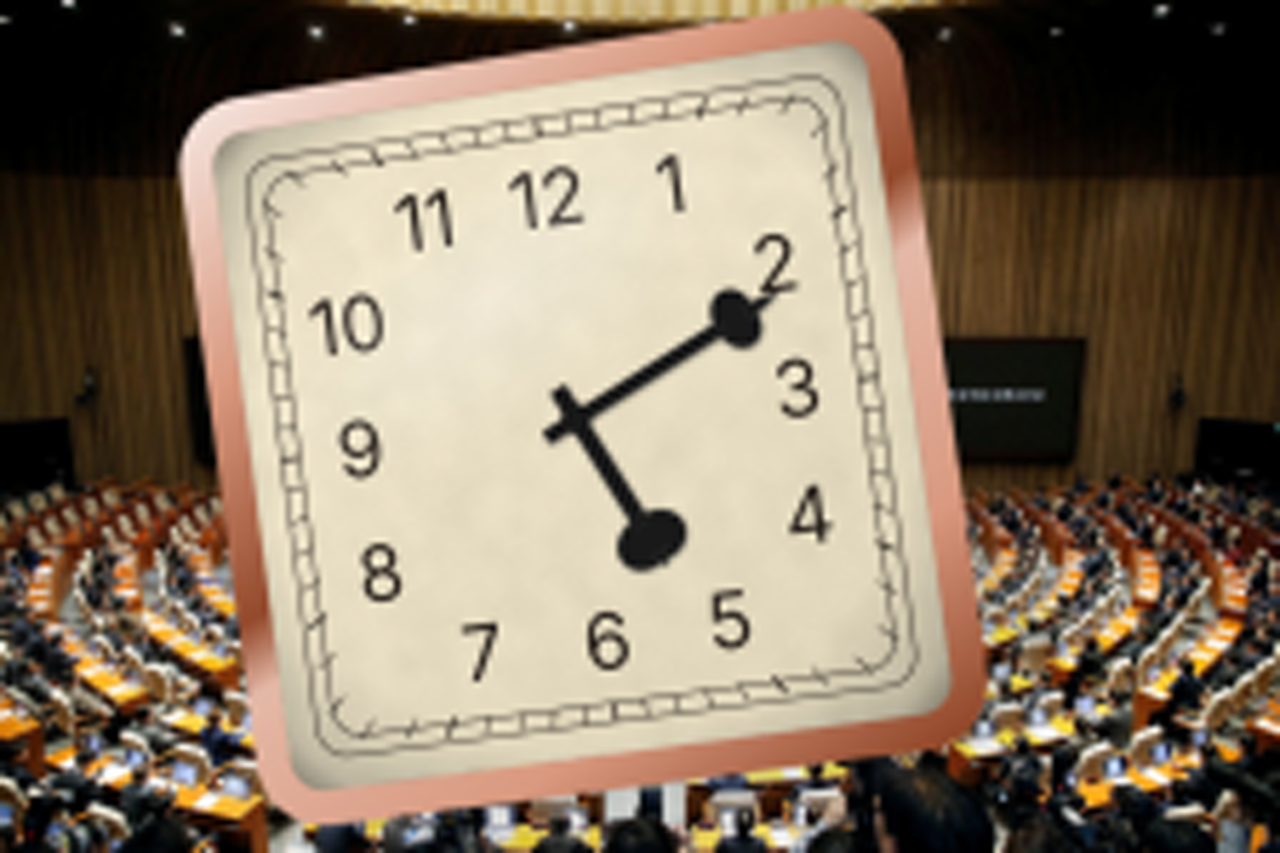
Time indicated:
{"hour": 5, "minute": 11}
